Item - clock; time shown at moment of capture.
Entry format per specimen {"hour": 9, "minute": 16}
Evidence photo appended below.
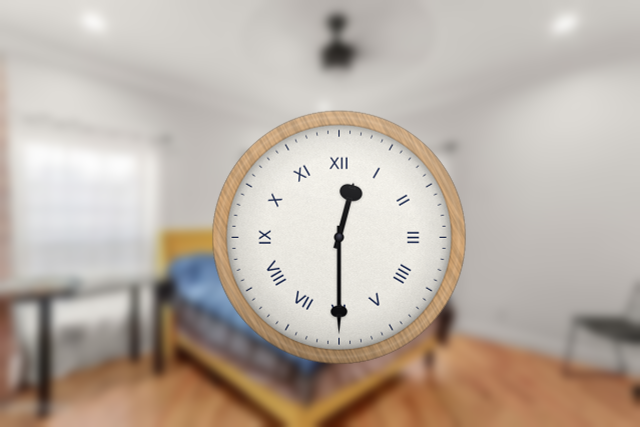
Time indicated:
{"hour": 12, "minute": 30}
